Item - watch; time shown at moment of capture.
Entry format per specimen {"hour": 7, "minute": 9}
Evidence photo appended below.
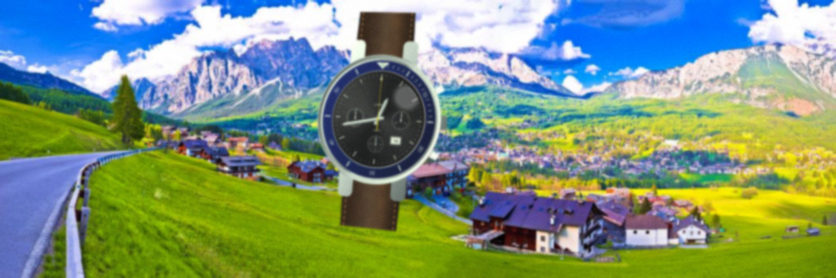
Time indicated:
{"hour": 12, "minute": 43}
